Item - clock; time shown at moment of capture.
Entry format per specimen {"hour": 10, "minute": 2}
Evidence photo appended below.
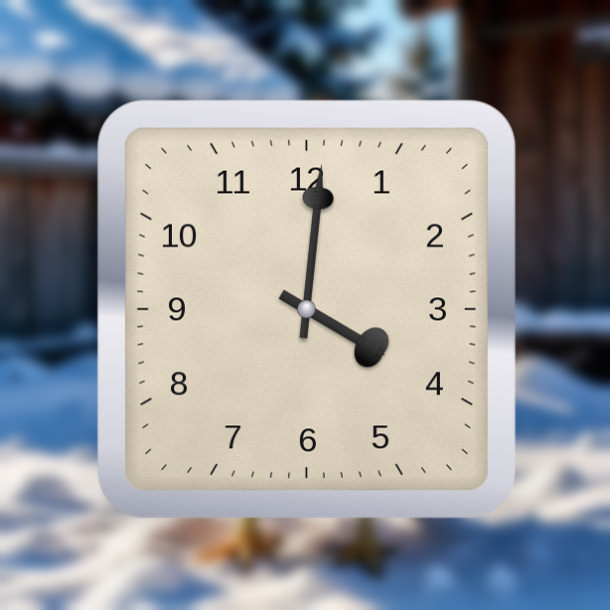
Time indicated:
{"hour": 4, "minute": 1}
